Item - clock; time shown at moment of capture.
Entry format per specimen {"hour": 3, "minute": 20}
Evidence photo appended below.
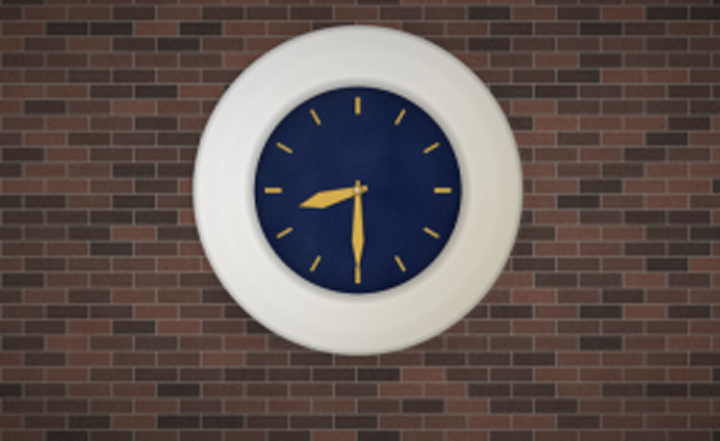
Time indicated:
{"hour": 8, "minute": 30}
